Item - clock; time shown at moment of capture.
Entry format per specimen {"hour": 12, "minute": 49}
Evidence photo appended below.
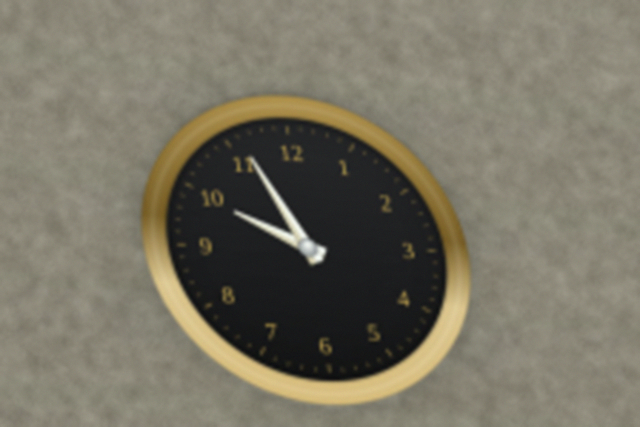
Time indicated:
{"hour": 9, "minute": 56}
